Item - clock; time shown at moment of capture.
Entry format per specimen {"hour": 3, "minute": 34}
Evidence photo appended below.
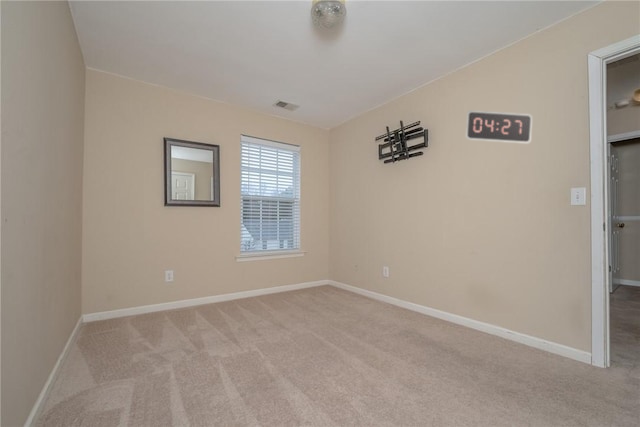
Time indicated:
{"hour": 4, "minute": 27}
